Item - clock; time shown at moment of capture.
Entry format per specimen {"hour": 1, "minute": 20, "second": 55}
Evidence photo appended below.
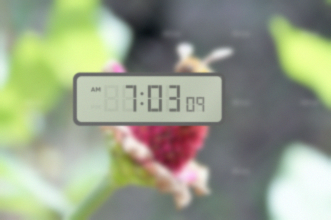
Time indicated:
{"hour": 7, "minute": 3, "second": 9}
